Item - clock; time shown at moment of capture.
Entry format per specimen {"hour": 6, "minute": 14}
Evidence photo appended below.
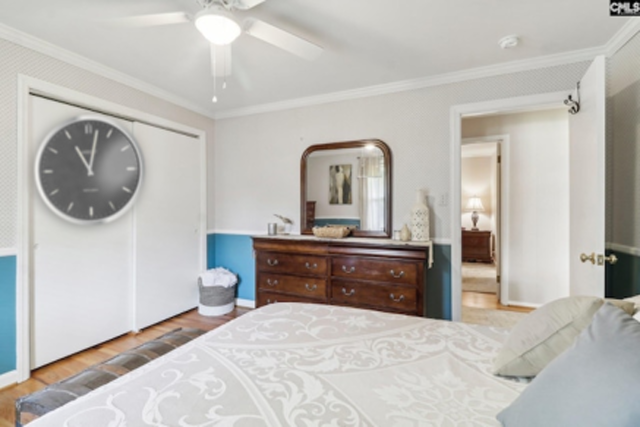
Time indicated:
{"hour": 11, "minute": 2}
